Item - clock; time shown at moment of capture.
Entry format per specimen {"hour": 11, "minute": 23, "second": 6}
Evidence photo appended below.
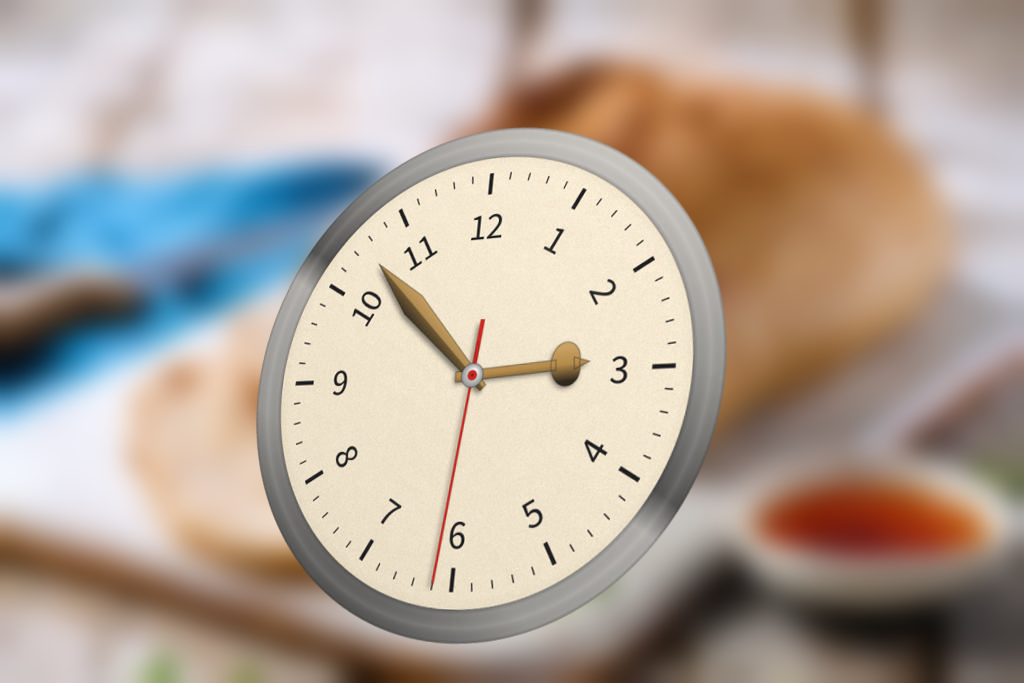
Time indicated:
{"hour": 2, "minute": 52, "second": 31}
